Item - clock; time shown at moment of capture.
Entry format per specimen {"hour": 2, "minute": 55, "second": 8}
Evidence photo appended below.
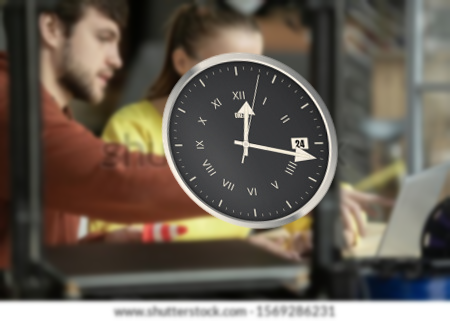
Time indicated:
{"hour": 12, "minute": 17, "second": 3}
